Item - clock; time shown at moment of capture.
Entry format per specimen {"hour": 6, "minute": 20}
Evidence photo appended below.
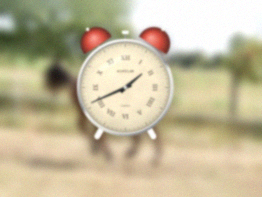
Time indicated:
{"hour": 1, "minute": 41}
